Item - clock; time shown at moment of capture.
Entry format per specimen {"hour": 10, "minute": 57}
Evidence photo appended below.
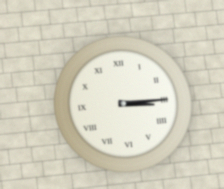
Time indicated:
{"hour": 3, "minute": 15}
